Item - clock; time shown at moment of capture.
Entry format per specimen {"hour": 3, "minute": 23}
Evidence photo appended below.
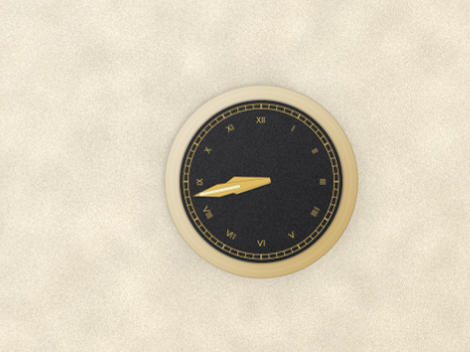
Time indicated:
{"hour": 8, "minute": 43}
